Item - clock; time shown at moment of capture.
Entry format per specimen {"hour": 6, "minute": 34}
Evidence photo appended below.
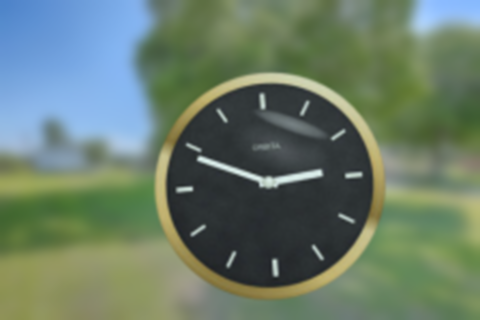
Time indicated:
{"hour": 2, "minute": 49}
